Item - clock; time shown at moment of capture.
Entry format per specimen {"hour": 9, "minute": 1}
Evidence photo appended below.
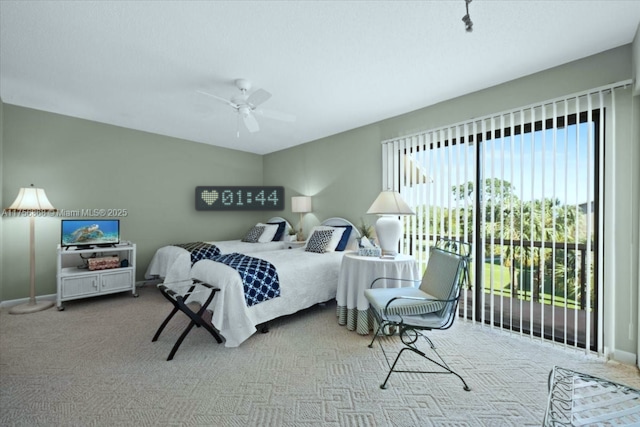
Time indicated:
{"hour": 1, "minute": 44}
